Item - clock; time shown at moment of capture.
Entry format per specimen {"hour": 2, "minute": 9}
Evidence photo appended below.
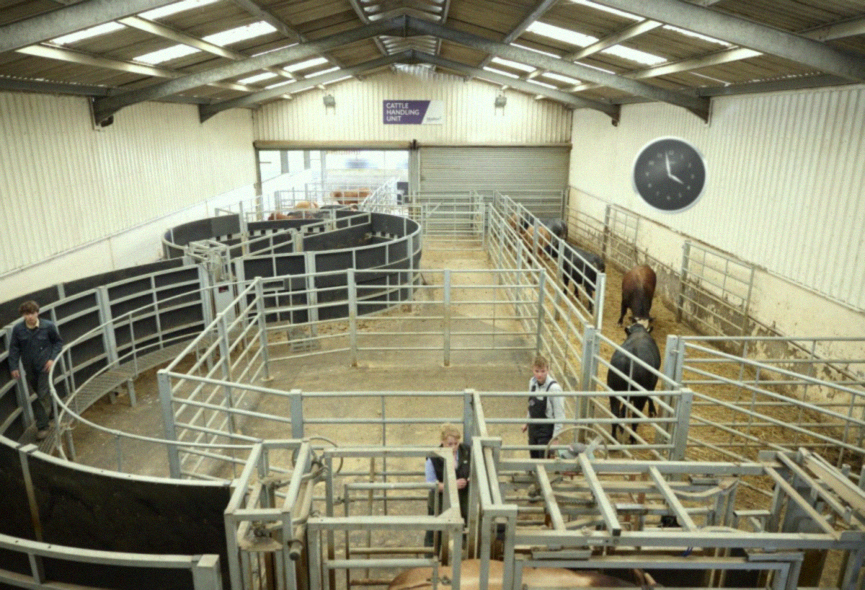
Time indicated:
{"hour": 3, "minute": 58}
